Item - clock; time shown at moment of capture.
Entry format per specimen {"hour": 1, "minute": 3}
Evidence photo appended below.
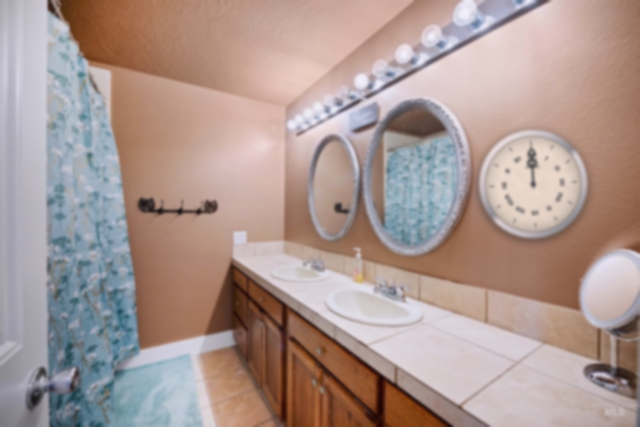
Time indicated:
{"hour": 12, "minute": 0}
